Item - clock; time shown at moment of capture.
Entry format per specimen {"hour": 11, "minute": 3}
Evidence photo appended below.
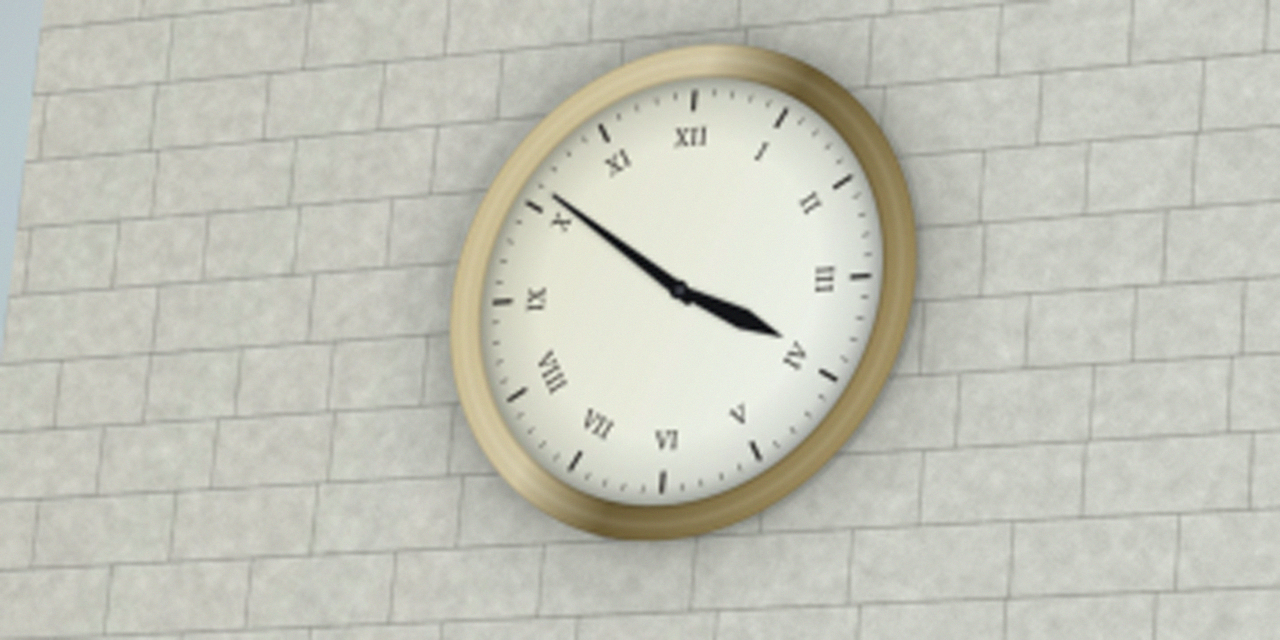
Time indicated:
{"hour": 3, "minute": 51}
